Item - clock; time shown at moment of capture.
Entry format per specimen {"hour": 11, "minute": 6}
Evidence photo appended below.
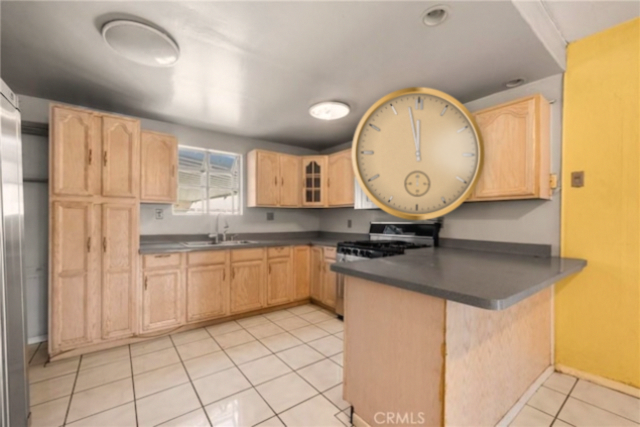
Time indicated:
{"hour": 11, "minute": 58}
